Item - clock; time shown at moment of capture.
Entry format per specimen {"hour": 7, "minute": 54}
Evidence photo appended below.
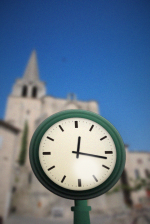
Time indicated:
{"hour": 12, "minute": 17}
